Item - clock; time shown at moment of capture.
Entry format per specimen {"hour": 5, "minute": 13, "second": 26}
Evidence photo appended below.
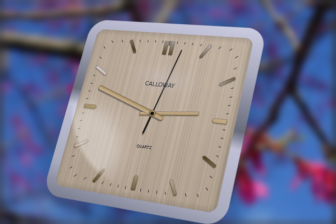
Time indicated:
{"hour": 2, "minute": 48, "second": 2}
